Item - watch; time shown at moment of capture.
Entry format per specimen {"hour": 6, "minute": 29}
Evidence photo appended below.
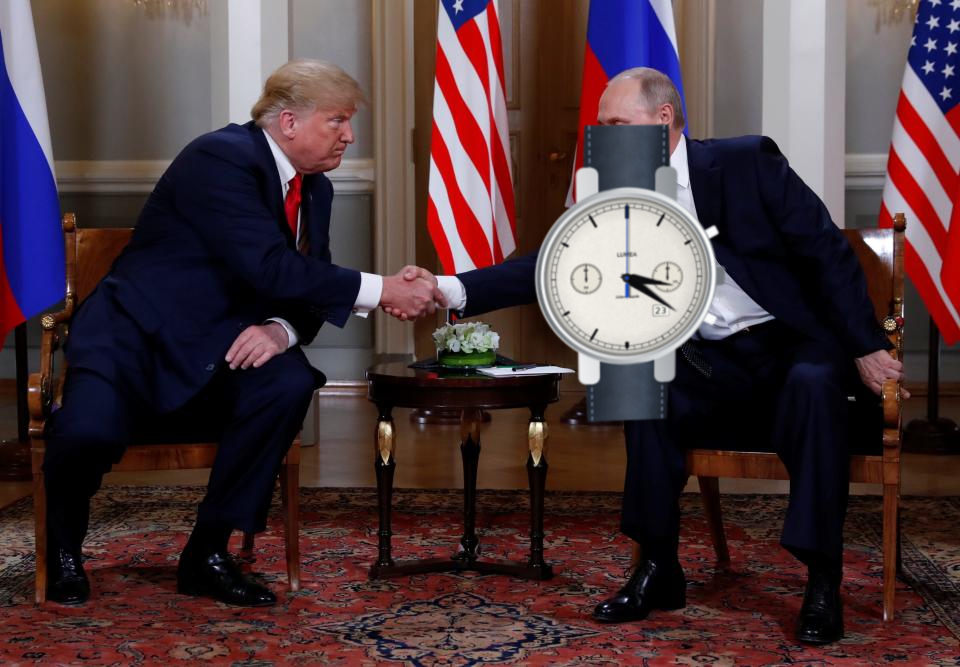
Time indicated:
{"hour": 3, "minute": 21}
